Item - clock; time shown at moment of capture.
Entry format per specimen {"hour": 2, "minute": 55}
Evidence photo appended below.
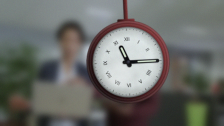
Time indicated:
{"hour": 11, "minute": 15}
